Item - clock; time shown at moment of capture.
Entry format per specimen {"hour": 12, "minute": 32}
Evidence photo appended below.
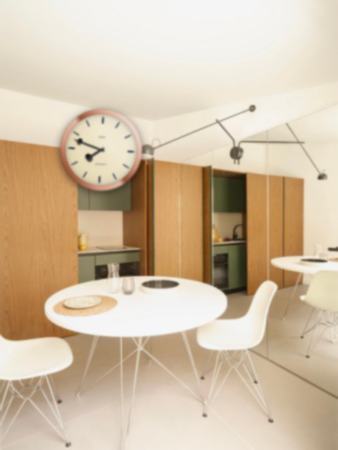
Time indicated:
{"hour": 7, "minute": 48}
